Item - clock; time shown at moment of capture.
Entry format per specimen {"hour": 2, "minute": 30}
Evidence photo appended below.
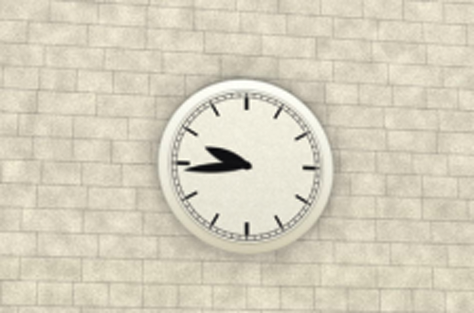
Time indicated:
{"hour": 9, "minute": 44}
